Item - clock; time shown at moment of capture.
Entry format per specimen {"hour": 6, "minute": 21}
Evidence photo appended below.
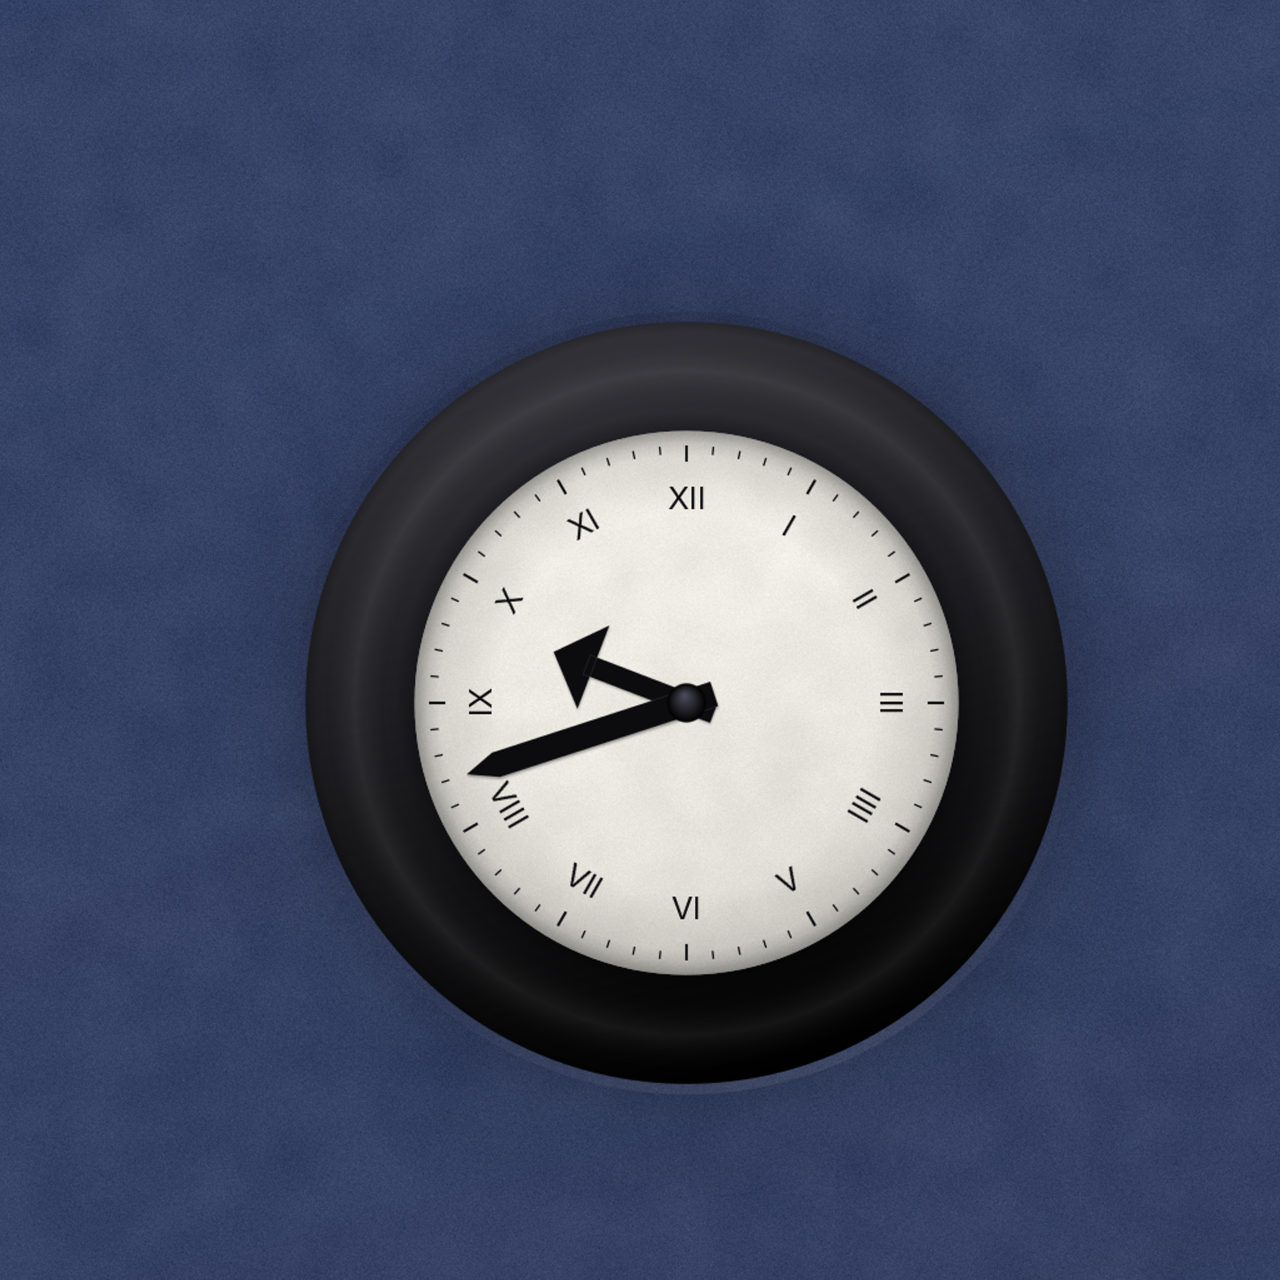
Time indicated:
{"hour": 9, "minute": 42}
